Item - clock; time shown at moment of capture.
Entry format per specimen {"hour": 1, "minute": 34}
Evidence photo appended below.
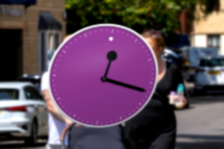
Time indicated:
{"hour": 12, "minute": 17}
